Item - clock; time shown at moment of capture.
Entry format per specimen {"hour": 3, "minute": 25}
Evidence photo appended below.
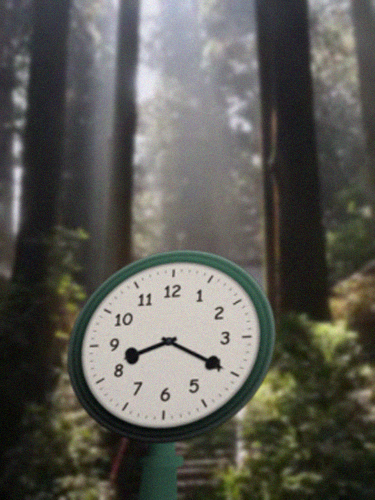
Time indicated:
{"hour": 8, "minute": 20}
